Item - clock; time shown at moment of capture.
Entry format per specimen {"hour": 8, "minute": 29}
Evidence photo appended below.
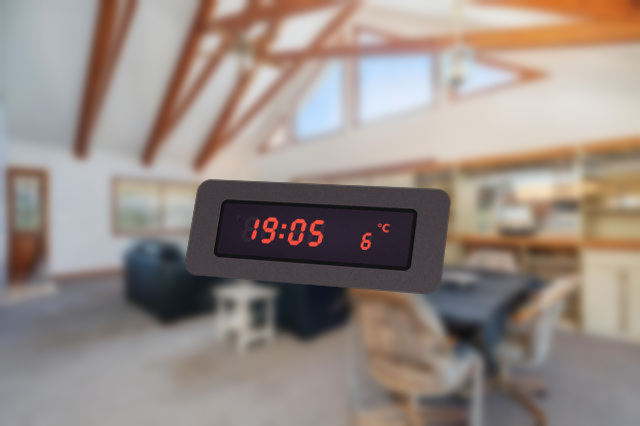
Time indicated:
{"hour": 19, "minute": 5}
